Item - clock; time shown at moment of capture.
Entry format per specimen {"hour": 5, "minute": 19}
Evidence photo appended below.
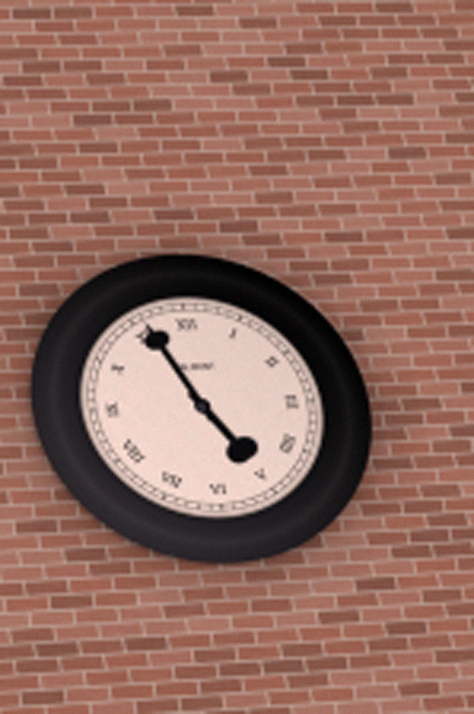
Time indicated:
{"hour": 4, "minute": 56}
